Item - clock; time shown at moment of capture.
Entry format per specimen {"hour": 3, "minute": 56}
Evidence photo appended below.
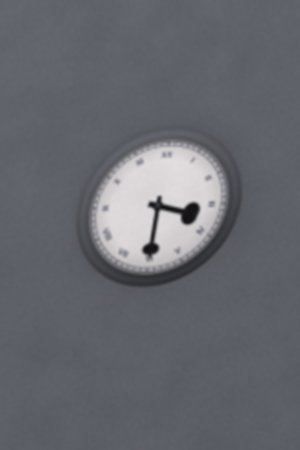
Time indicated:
{"hour": 3, "minute": 30}
